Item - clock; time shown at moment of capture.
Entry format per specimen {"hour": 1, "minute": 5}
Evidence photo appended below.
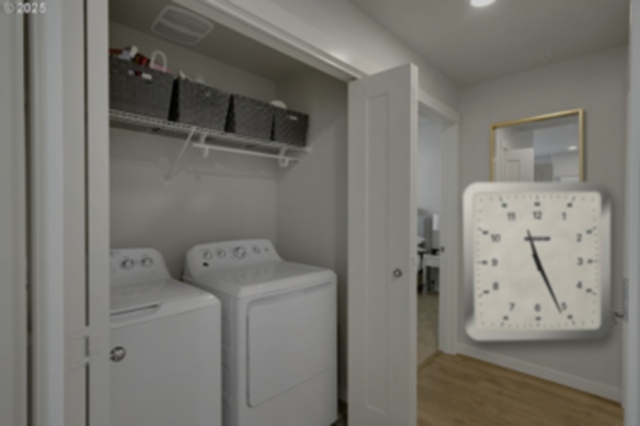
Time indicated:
{"hour": 11, "minute": 26}
